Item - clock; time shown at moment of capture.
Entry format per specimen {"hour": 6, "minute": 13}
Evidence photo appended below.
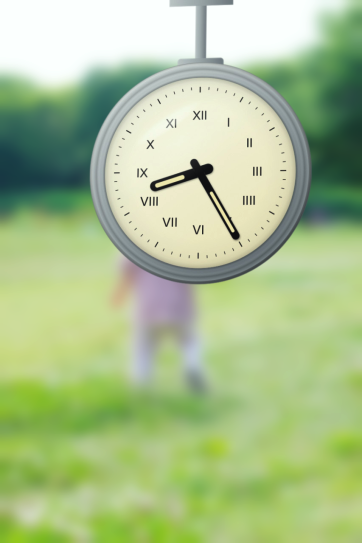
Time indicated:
{"hour": 8, "minute": 25}
